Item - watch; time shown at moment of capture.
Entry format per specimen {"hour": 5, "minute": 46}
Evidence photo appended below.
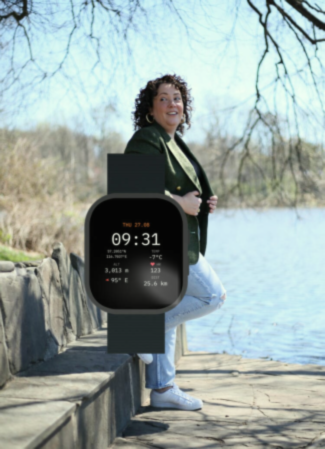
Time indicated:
{"hour": 9, "minute": 31}
